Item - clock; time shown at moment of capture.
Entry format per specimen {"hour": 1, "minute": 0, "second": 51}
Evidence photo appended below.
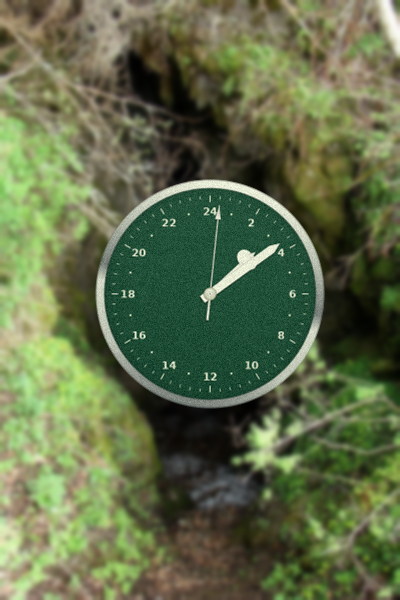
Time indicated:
{"hour": 3, "minute": 9, "second": 1}
